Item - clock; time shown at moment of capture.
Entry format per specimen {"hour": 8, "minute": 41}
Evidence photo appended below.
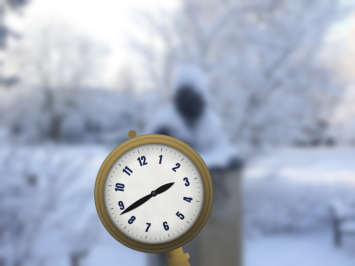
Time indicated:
{"hour": 2, "minute": 43}
